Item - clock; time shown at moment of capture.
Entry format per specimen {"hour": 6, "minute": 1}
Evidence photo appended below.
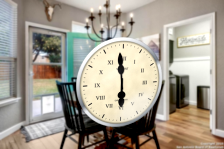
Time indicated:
{"hour": 5, "minute": 59}
